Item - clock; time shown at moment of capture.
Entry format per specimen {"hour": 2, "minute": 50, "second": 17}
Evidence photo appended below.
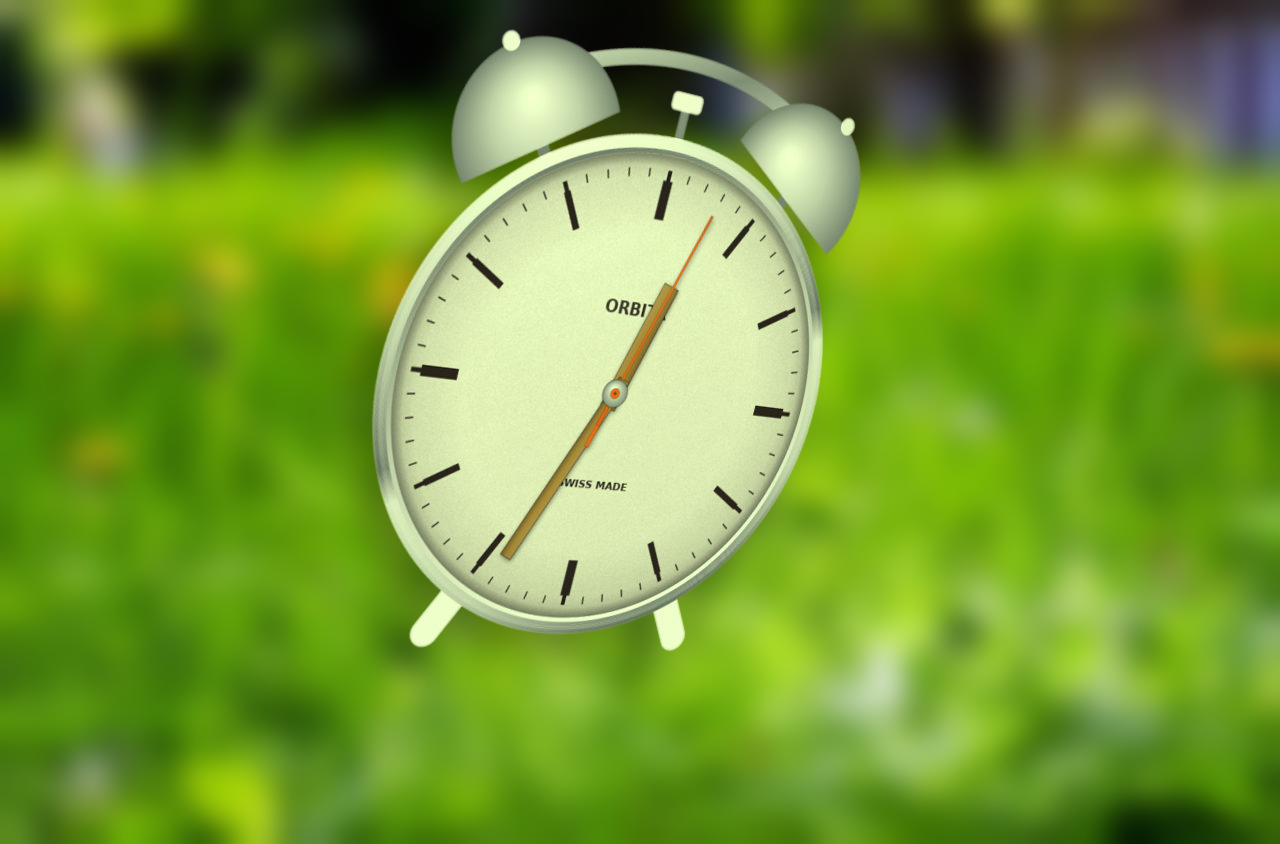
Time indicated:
{"hour": 12, "minute": 34, "second": 3}
